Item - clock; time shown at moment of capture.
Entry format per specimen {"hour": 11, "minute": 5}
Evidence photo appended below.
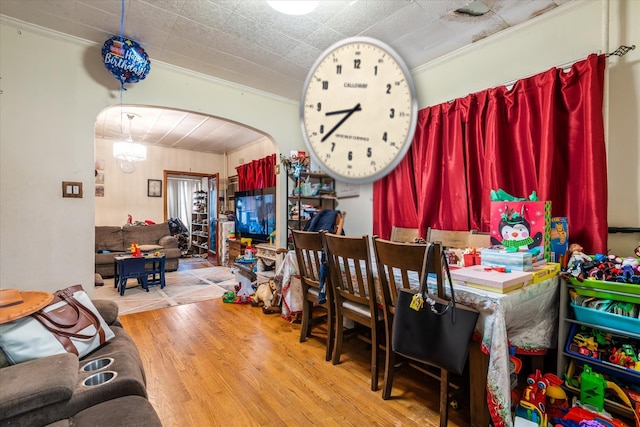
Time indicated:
{"hour": 8, "minute": 38}
